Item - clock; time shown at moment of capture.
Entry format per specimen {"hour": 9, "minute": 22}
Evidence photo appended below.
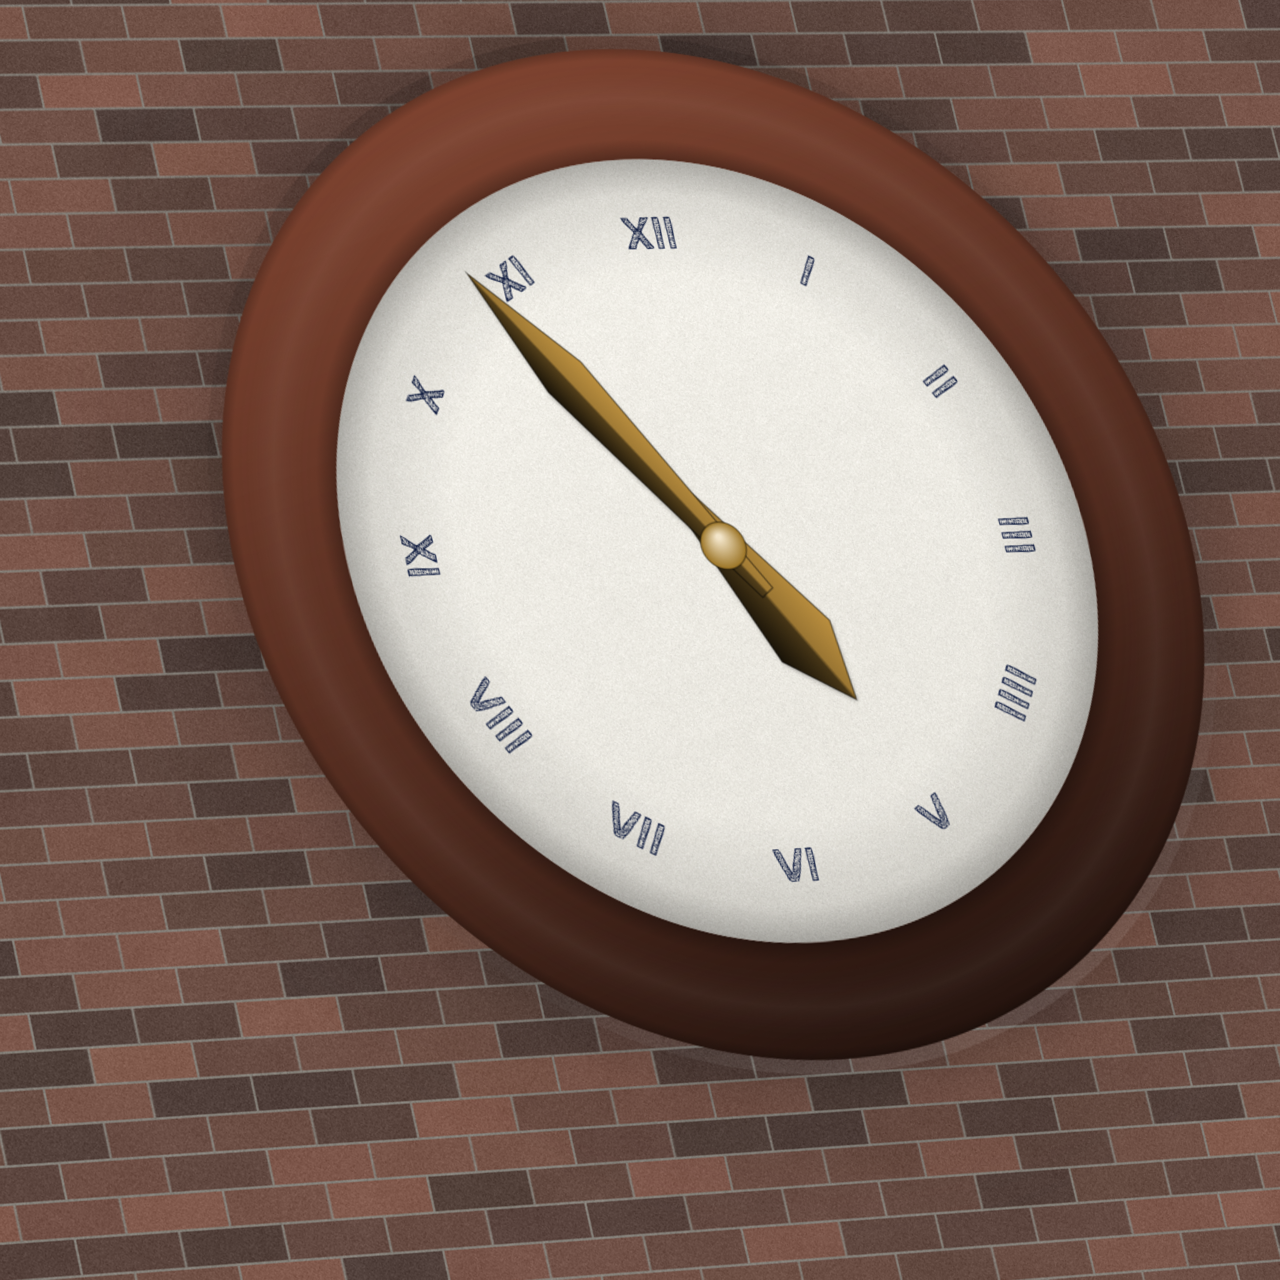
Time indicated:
{"hour": 4, "minute": 54}
